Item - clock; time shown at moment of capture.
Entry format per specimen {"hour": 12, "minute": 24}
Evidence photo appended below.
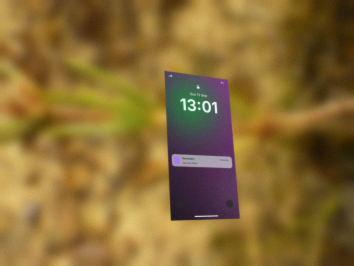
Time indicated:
{"hour": 13, "minute": 1}
